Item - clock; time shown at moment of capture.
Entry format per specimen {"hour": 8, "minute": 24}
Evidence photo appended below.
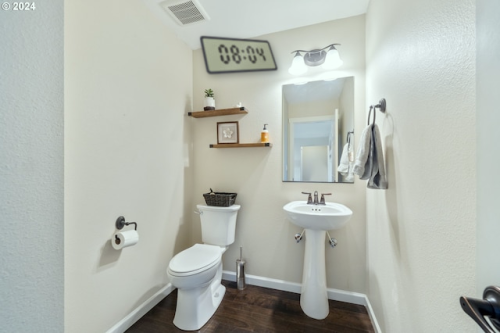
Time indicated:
{"hour": 8, "minute": 4}
